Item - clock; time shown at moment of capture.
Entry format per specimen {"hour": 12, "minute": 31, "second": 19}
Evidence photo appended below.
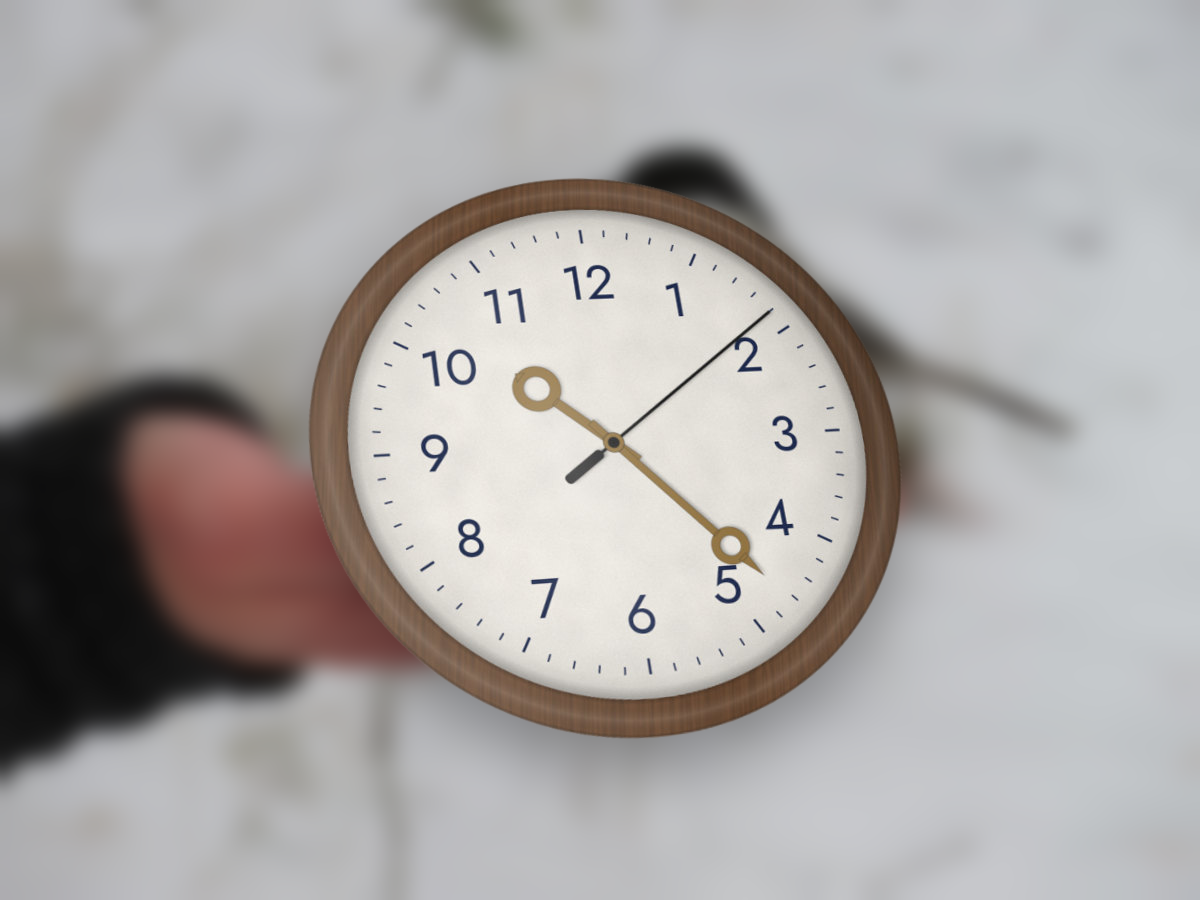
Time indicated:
{"hour": 10, "minute": 23, "second": 9}
